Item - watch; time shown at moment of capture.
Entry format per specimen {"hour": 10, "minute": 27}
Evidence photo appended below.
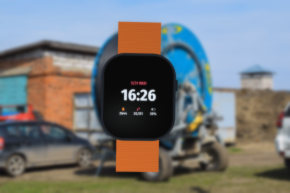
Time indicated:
{"hour": 16, "minute": 26}
